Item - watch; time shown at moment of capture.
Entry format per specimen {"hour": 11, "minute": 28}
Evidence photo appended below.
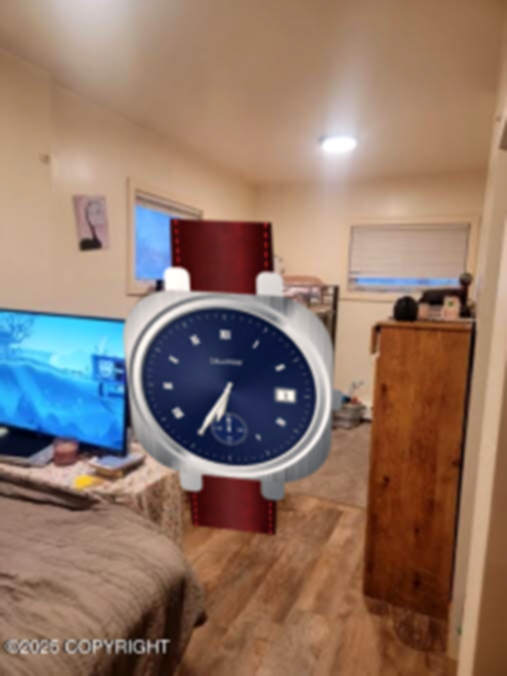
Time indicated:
{"hour": 6, "minute": 35}
